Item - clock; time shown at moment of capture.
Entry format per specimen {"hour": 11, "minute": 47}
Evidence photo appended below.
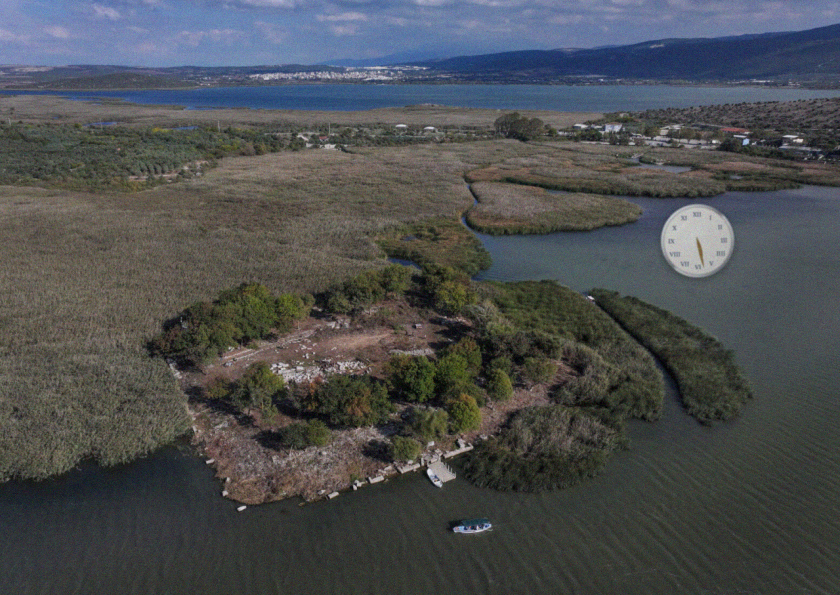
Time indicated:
{"hour": 5, "minute": 28}
